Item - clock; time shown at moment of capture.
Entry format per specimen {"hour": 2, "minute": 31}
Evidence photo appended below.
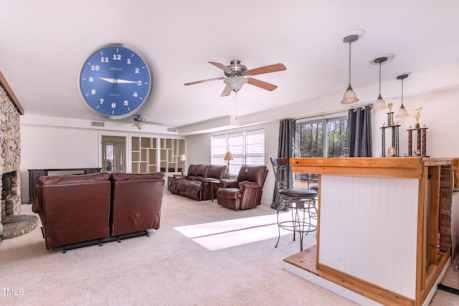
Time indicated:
{"hour": 9, "minute": 15}
